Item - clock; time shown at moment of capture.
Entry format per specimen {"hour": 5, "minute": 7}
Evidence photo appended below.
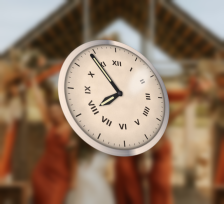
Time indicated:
{"hour": 7, "minute": 54}
